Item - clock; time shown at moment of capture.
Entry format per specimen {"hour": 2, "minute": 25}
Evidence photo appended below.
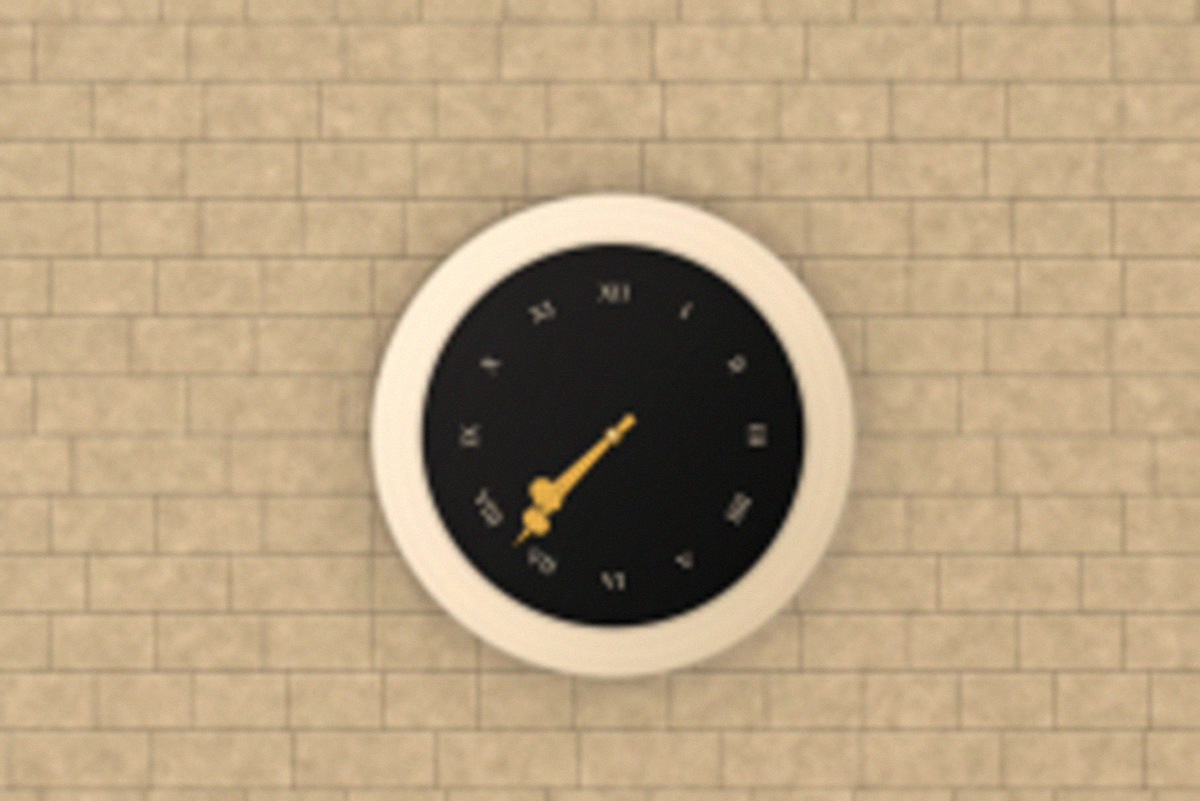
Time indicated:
{"hour": 7, "minute": 37}
